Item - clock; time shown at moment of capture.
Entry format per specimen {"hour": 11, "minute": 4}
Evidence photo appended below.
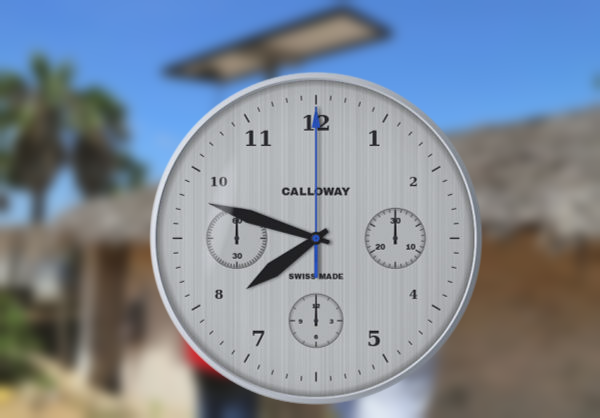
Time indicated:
{"hour": 7, "minute": 48}
